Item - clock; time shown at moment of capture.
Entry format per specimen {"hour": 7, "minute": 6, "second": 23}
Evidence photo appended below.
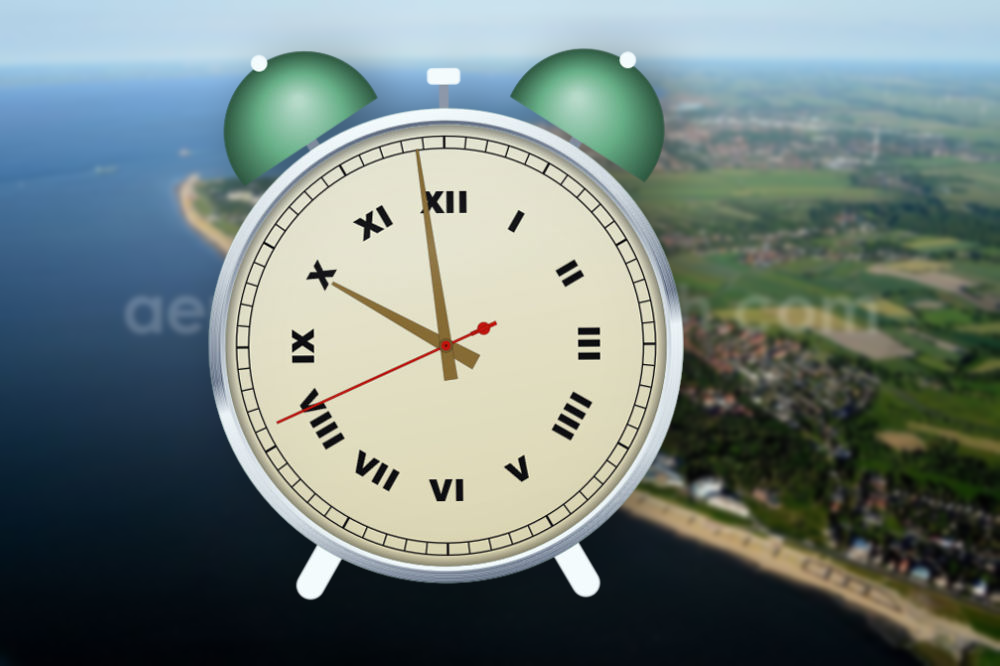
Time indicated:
{"hour": 9, "minute": 58, "second": 41}
